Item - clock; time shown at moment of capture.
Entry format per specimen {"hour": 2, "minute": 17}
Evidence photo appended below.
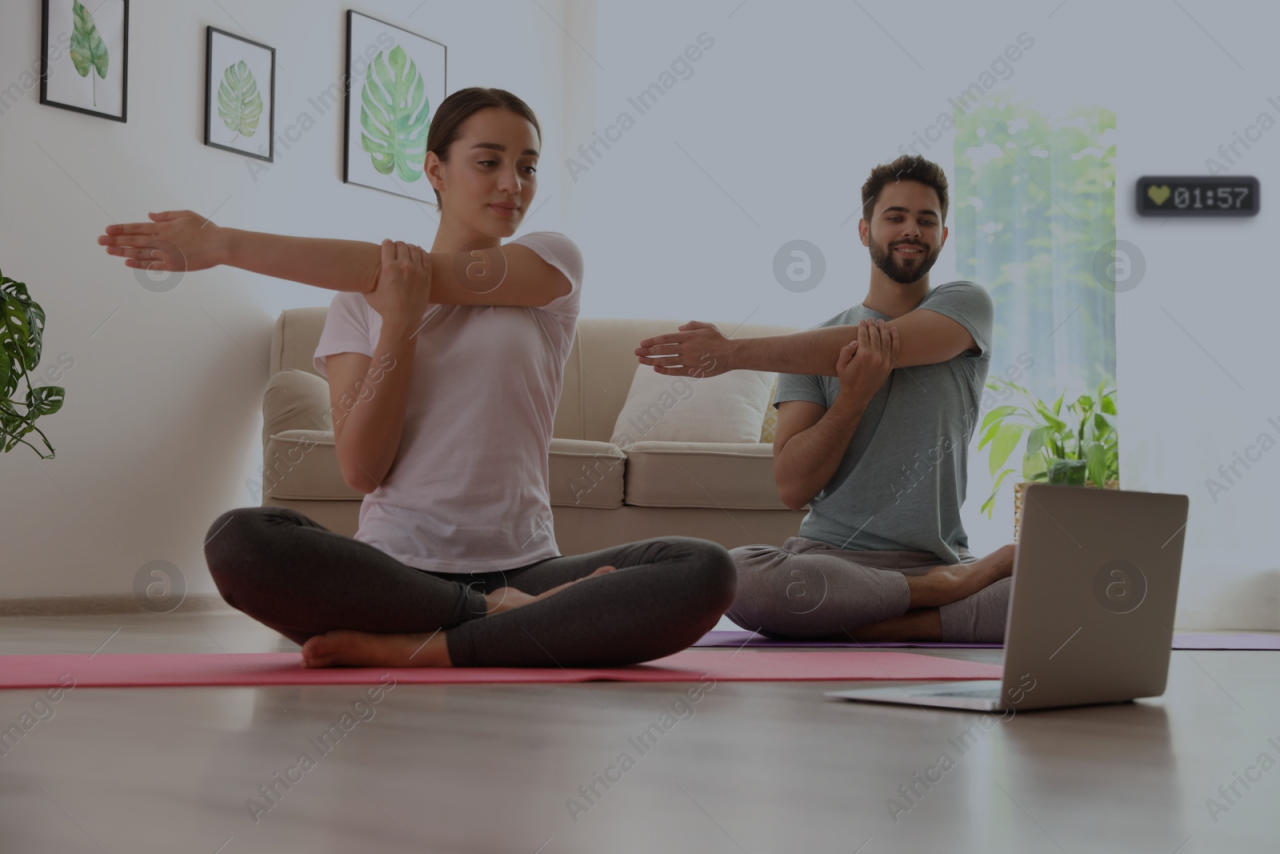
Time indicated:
{"hour": 1, "minute": 57}
